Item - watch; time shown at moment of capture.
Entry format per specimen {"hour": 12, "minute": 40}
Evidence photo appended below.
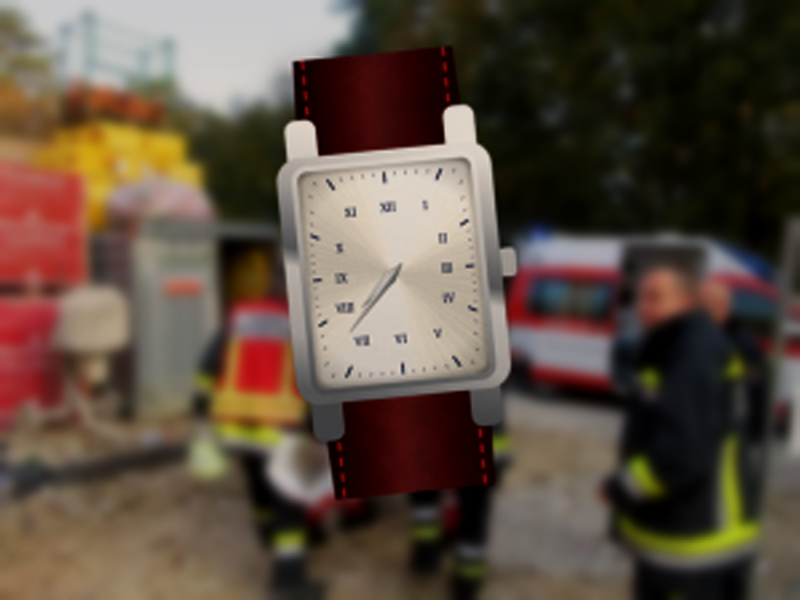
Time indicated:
{"hour": 7, "minute": 37}
